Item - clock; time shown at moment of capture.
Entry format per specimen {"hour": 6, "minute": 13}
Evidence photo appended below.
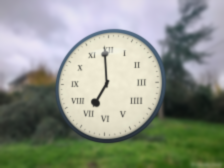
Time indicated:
{"hour": 6, "minute": 59}
